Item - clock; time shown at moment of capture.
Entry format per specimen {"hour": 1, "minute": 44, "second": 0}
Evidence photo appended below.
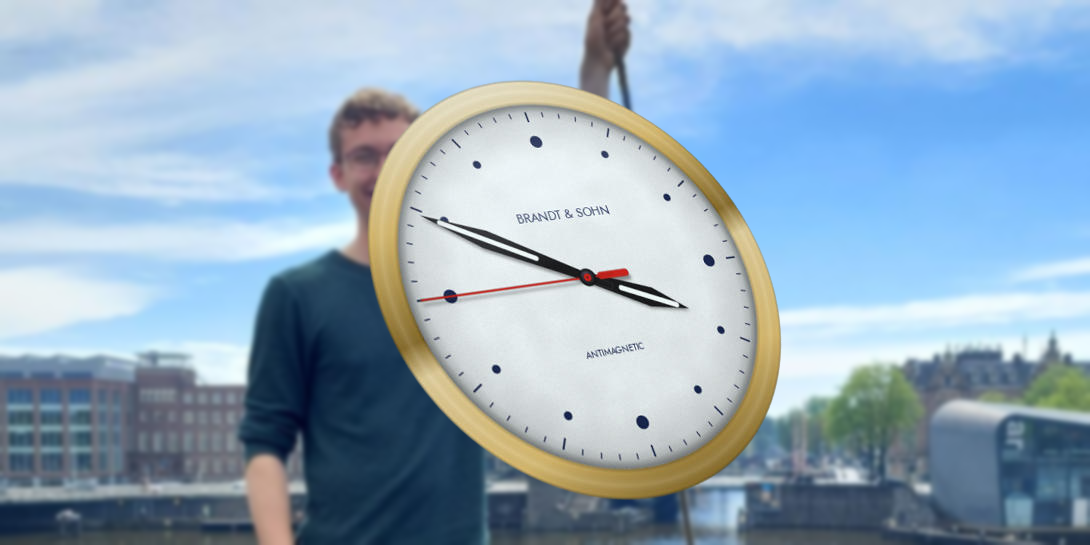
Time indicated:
{"hour": 3, "minute": 49, "second": 45}
